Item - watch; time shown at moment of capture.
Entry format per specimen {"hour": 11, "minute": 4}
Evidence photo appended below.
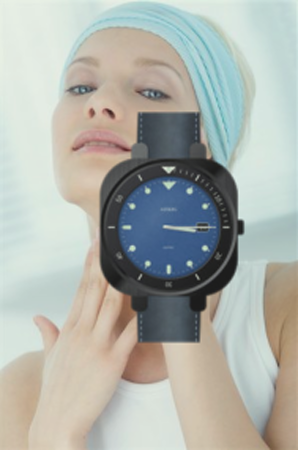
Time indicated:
{"hour": 3, "minute": 15}
